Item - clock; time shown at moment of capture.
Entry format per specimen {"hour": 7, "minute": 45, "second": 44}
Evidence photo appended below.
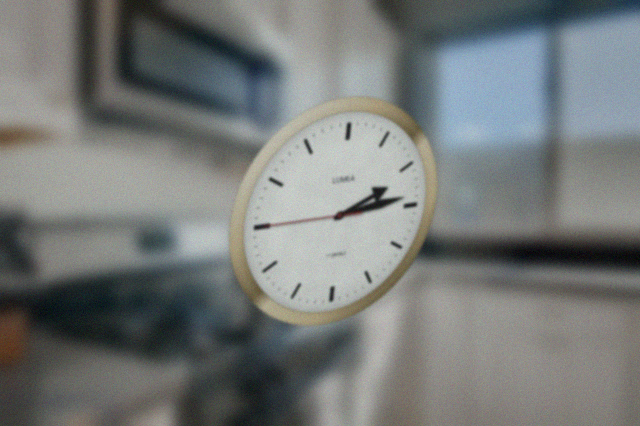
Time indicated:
{"hour": 2, "minute": 13, "second": 45}
